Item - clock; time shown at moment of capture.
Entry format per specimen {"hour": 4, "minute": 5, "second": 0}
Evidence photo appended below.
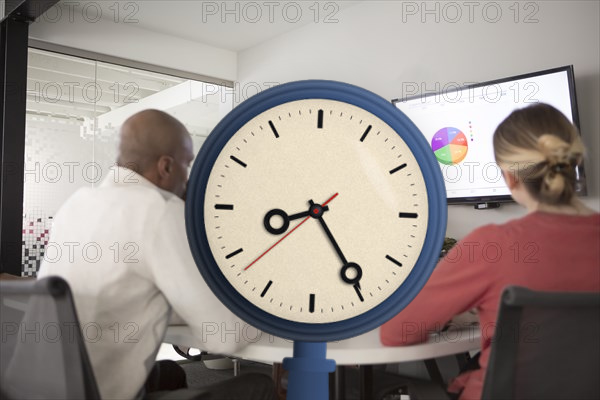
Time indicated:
{"hour": 8, "minute": 24, "second": 38}
